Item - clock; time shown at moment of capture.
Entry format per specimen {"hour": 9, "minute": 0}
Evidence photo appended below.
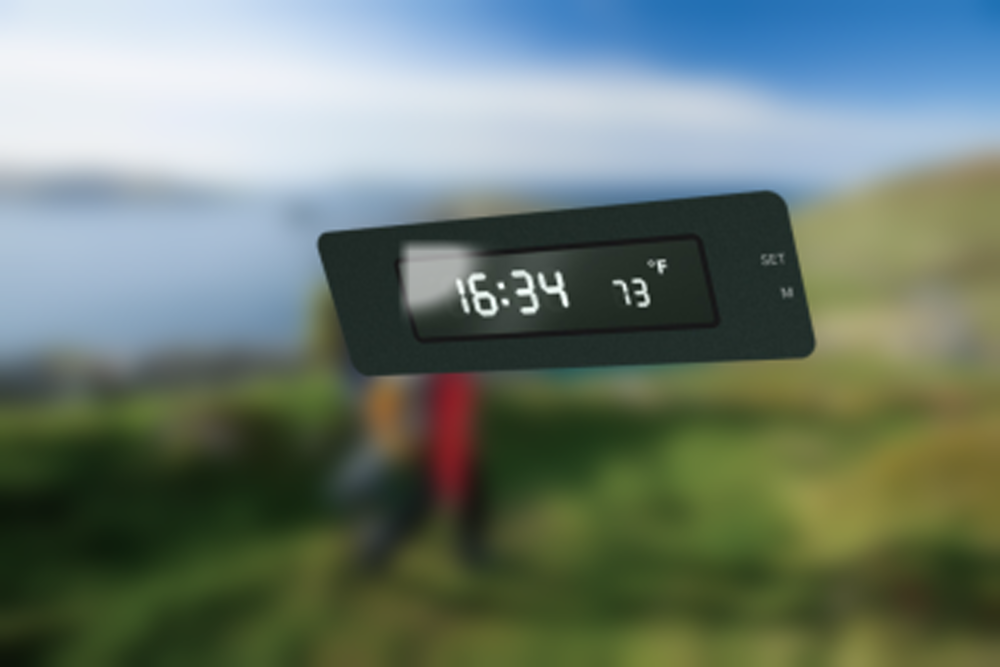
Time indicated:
{"hour": 16, "minute": 34}
